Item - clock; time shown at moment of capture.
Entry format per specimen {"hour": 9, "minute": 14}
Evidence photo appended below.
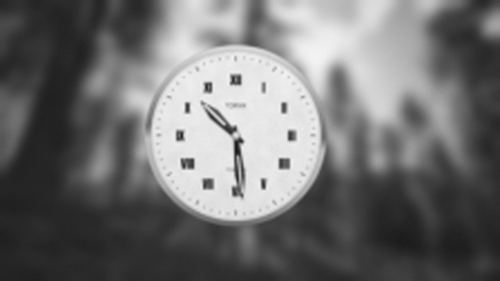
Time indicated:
{"hour": 10, "minute": 29}
